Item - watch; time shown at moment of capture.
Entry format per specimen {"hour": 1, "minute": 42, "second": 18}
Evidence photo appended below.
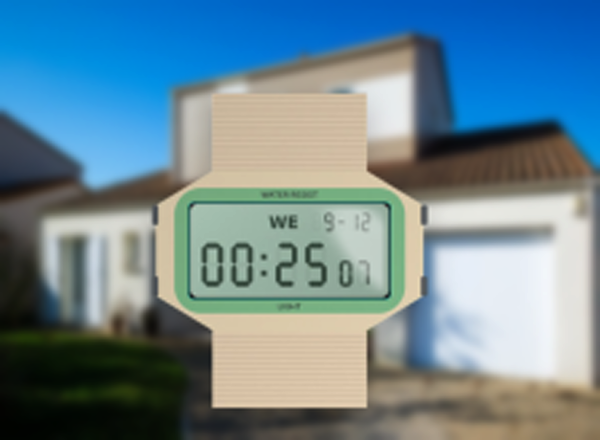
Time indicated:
{"hour": 0, "minute": 25, "second": 7}
